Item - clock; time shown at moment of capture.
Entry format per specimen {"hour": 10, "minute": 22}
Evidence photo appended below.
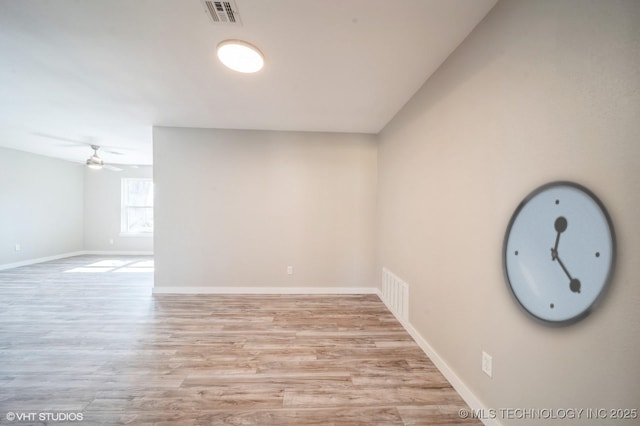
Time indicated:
{"hour": 12, "minute": 23}
